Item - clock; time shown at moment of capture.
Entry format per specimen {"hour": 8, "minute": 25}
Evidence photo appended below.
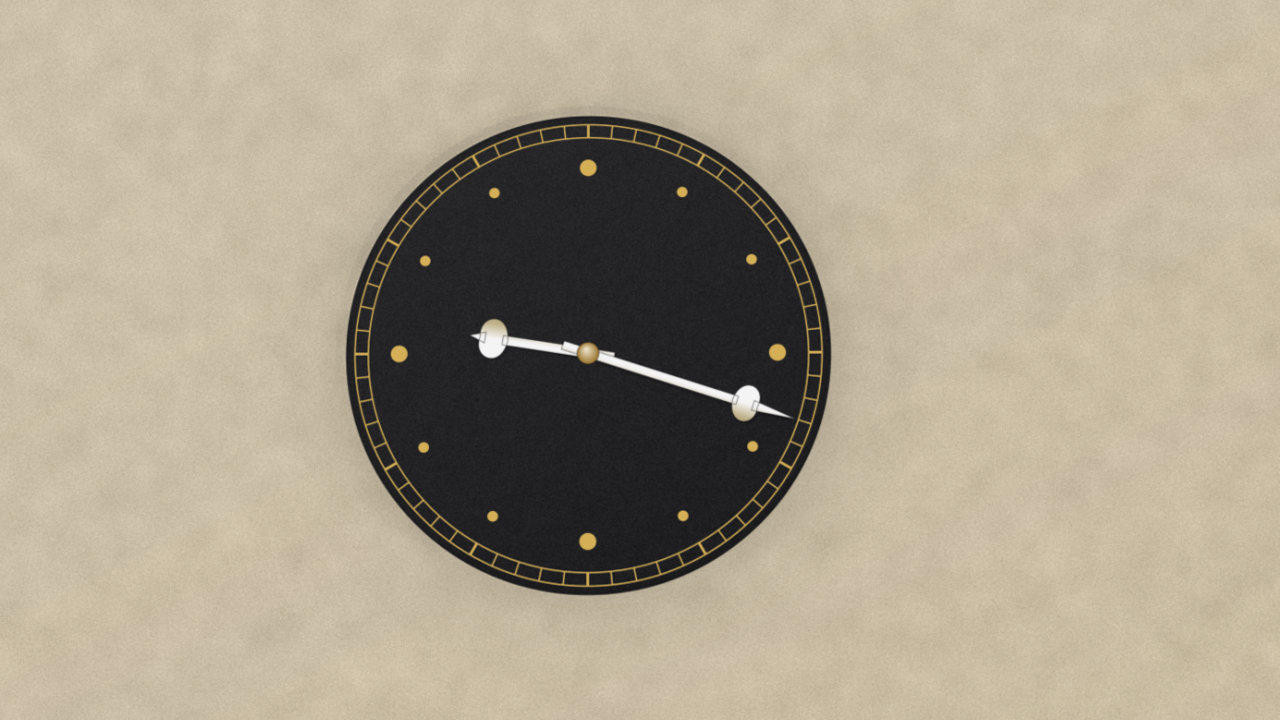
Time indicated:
{"hour": 9, "minute": 18}
